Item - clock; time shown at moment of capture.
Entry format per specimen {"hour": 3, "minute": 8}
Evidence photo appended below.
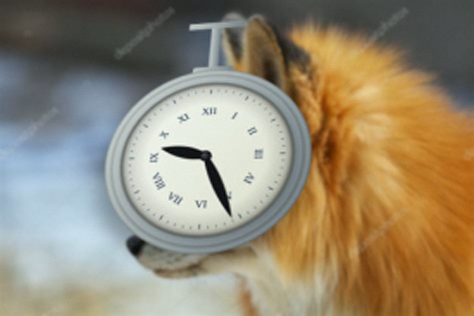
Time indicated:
{"hour": 9, "minute": 26}
